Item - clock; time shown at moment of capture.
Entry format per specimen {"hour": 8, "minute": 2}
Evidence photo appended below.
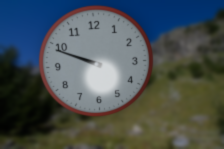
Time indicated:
{"hour": 9, "minute": 49}
